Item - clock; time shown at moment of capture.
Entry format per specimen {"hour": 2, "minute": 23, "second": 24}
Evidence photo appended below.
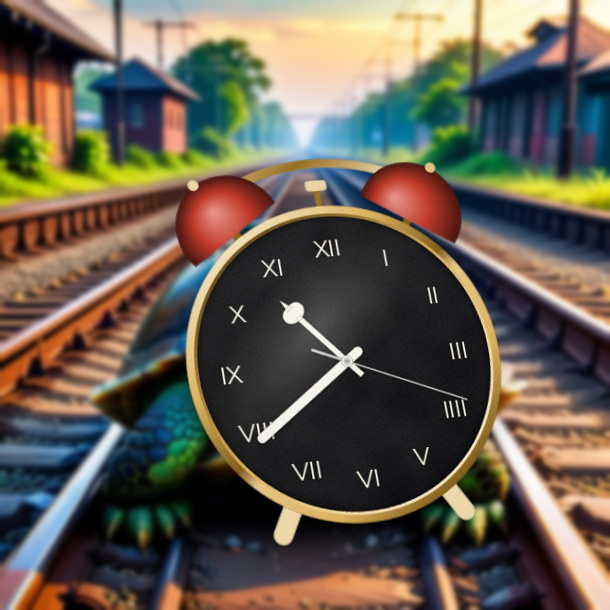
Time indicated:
{"hour": 10, "minute": 39, "second": 19}
